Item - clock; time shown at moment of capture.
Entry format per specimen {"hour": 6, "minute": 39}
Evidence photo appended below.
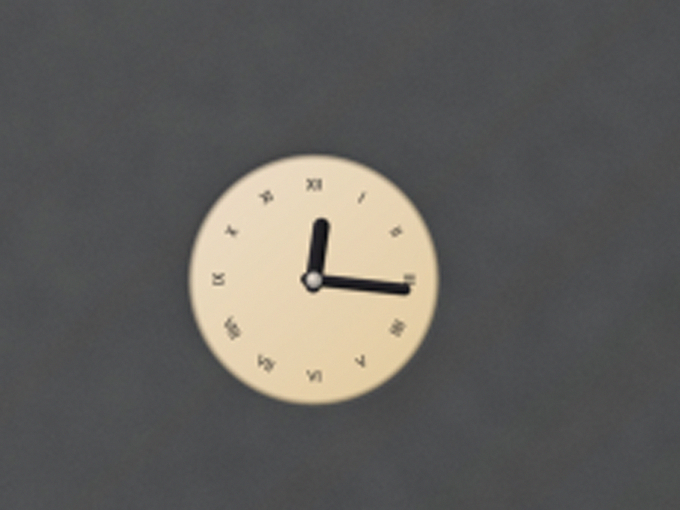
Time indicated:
{"hour": 12, "minute": 16}
